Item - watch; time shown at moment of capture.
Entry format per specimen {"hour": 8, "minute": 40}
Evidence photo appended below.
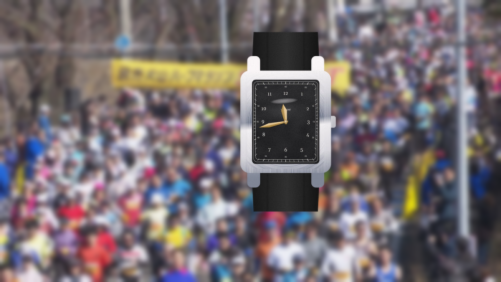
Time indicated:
{"hour": 11, "minute": 43}
